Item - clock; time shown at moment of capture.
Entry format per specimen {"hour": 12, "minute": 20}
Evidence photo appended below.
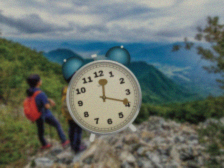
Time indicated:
{"hour": 12, "minute": 19}
